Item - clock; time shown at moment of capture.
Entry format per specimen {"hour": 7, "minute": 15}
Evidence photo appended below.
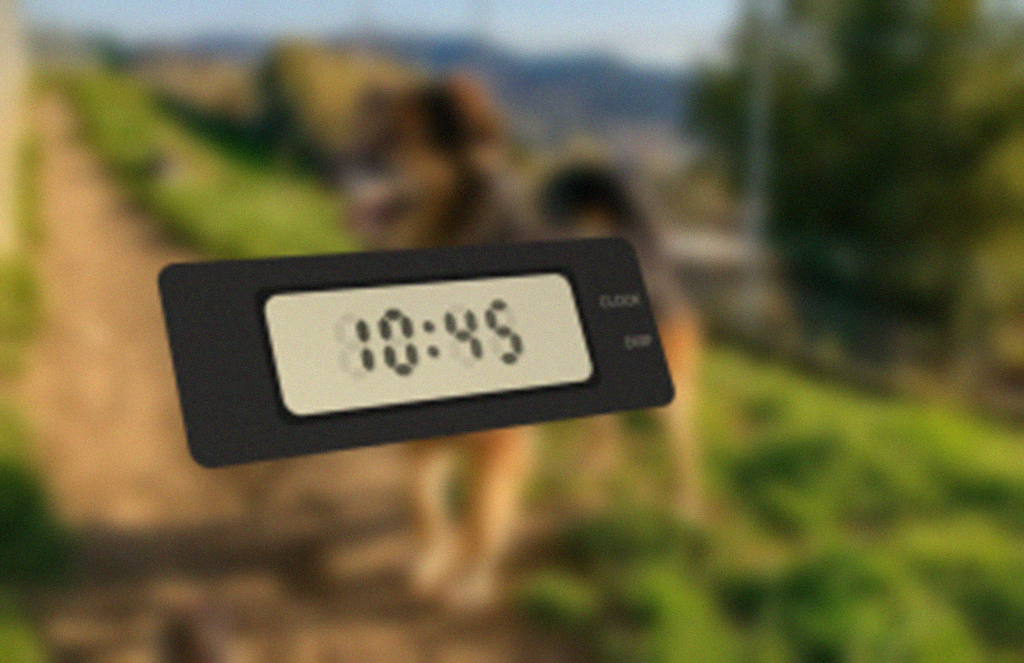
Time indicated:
{"hour": 10, "minute": 45}
